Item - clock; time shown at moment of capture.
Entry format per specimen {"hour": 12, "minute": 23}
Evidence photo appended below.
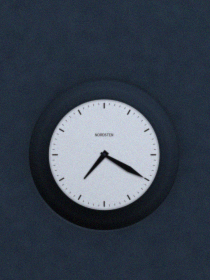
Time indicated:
{"hour": 7, "minute": 20}
